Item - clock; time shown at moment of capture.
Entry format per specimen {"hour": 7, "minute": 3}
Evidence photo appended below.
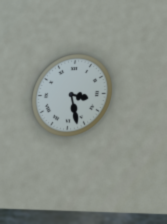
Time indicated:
{"hour": 3, "minute": 27}
